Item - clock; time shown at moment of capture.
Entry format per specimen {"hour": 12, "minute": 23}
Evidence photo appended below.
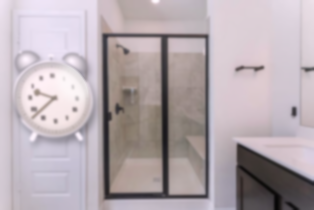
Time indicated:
{"hour": 9, "minute": 38}
